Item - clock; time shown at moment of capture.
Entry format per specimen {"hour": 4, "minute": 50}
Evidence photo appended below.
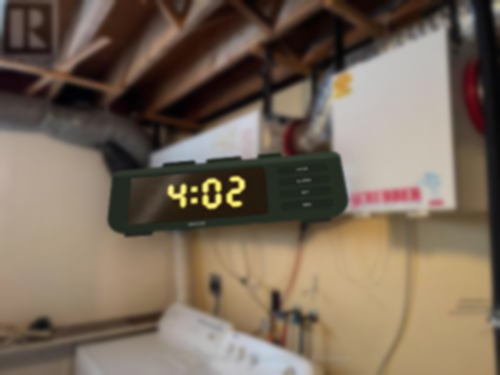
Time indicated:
{"hour": 4, "minute": 2}
